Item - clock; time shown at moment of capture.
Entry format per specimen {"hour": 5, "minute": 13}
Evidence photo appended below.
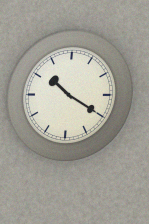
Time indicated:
{"hour": 10, "minute": 20}
